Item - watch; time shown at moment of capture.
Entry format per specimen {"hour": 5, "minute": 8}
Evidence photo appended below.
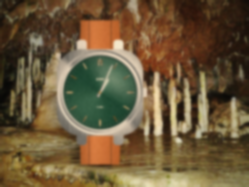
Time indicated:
{"hour": 1, "minute": 4}
